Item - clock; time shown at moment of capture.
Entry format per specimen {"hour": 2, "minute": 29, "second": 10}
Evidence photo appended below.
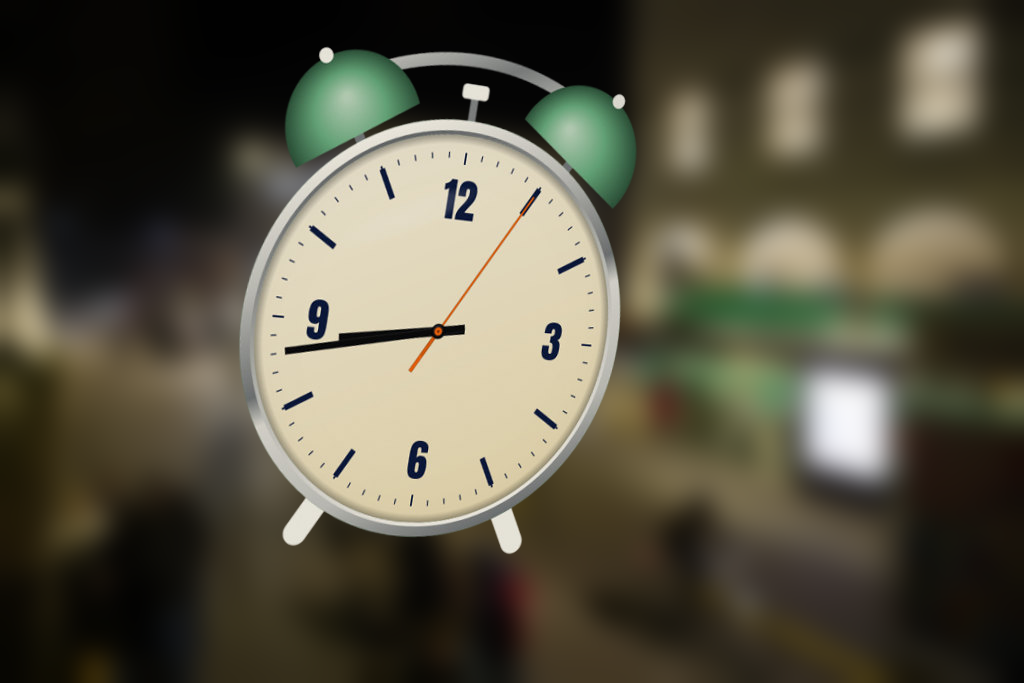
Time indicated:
{"hour": 8, "minute": 43, "second": 5}
